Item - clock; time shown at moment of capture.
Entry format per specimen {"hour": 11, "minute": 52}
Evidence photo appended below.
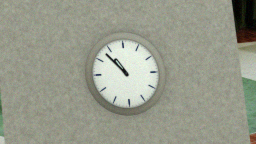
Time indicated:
{"hour": 10, "minute": 53}
